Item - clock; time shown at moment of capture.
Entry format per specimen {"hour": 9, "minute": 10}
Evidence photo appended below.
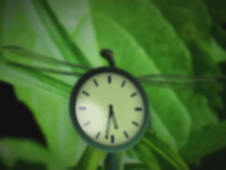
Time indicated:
{"hour": 5, "minute": 32}
